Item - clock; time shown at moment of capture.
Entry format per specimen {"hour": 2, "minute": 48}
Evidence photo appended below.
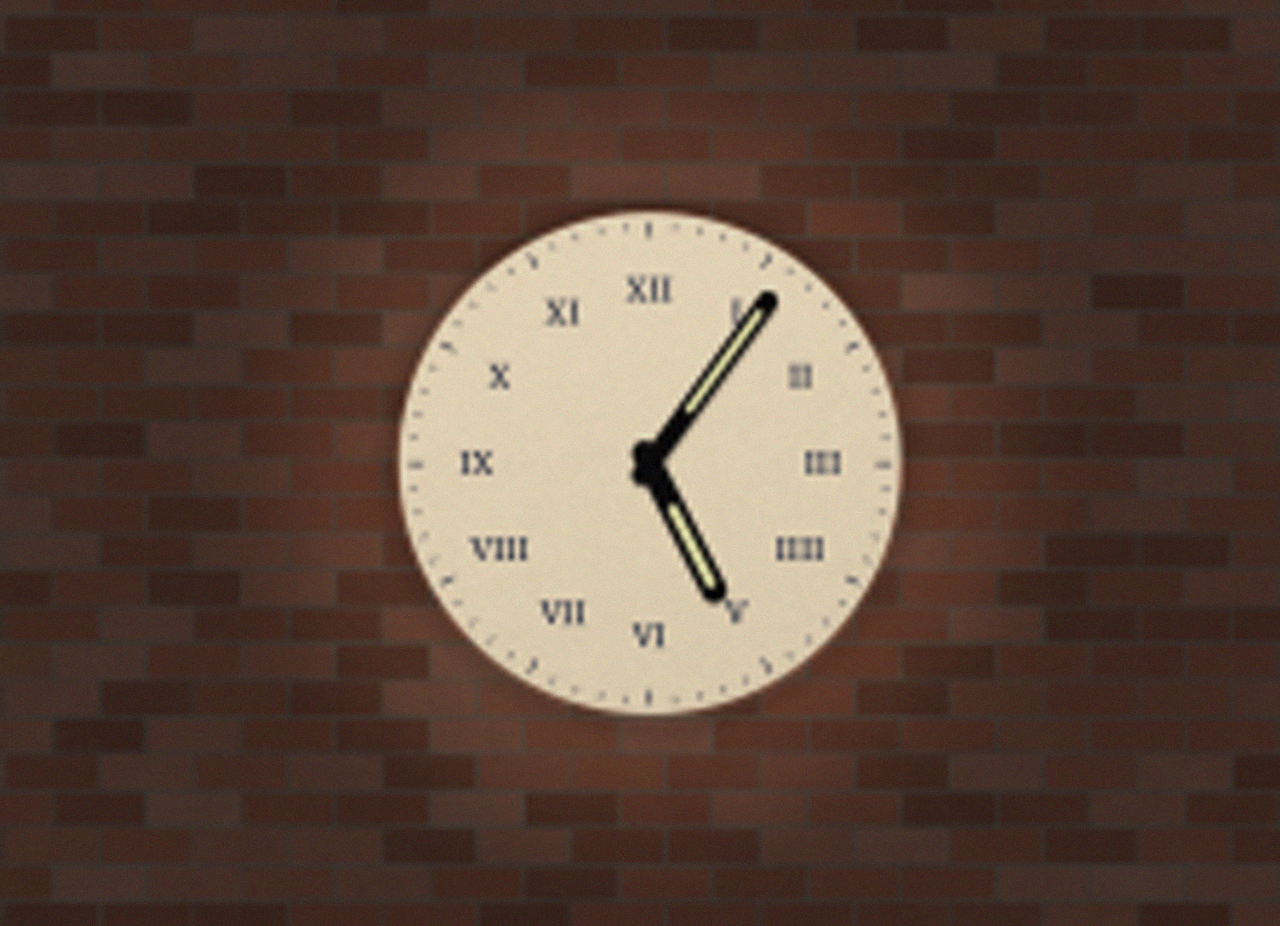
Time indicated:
{"hour": 5, "minute": 6}
